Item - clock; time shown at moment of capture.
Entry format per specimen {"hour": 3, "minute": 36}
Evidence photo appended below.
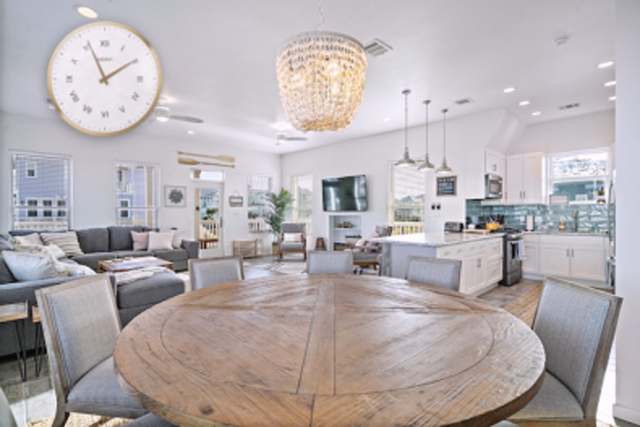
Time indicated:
{"hour": 1, "minute": 56}
